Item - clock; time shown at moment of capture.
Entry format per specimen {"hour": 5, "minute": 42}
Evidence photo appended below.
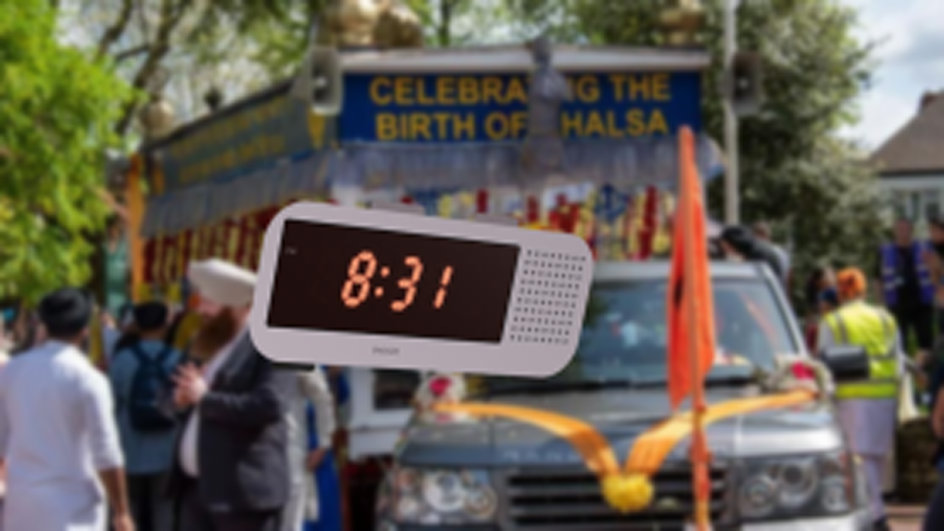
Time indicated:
{"hour": 8, "minute": 31}
